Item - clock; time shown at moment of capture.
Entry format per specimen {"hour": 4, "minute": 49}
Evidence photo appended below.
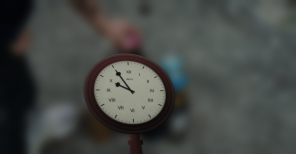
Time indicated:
{"hour": 9, "minute": 55}
